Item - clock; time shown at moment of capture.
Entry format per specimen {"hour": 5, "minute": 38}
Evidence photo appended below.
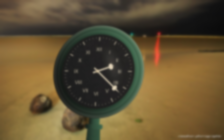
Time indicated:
{"hour": 2, "minute": 22}
